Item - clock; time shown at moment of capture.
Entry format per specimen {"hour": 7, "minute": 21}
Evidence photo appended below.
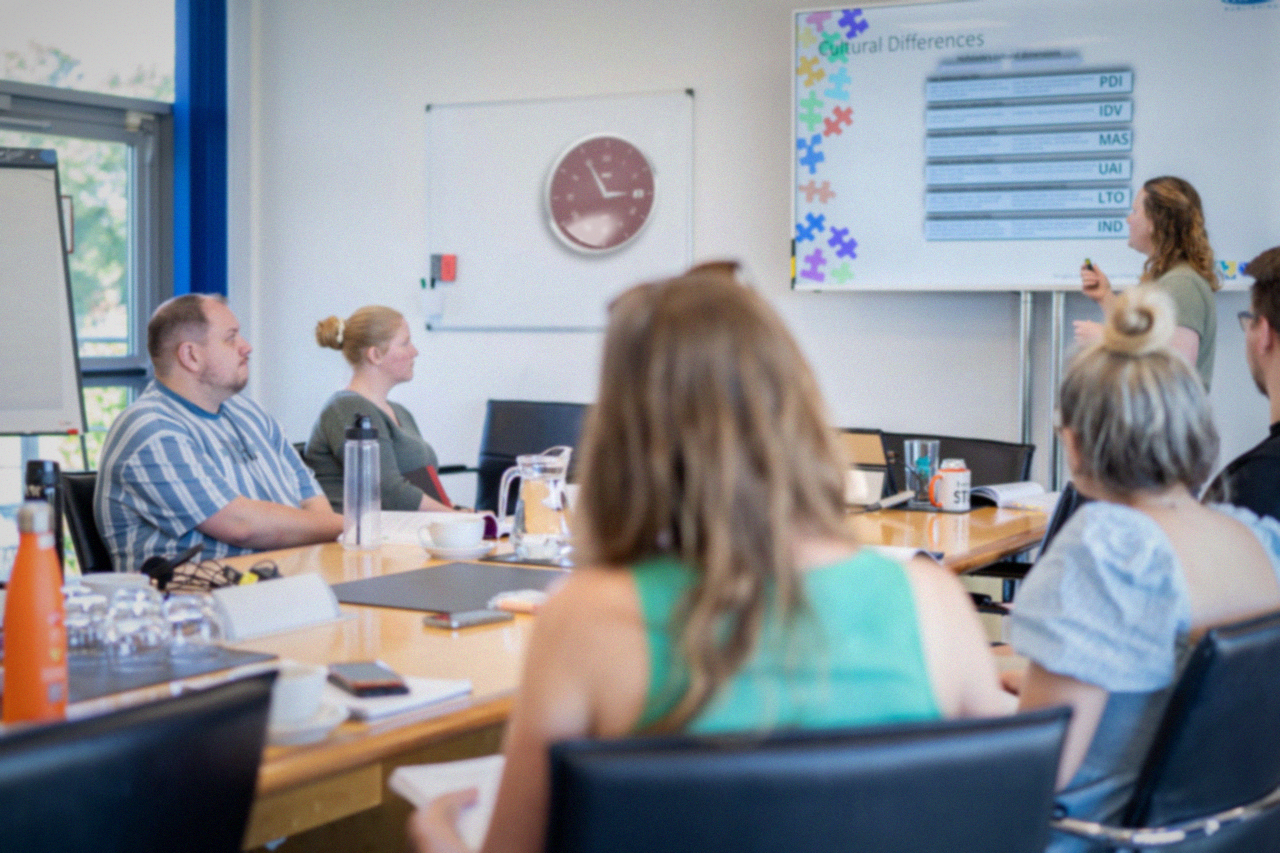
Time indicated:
{"hour": 2, "minute": 55}
